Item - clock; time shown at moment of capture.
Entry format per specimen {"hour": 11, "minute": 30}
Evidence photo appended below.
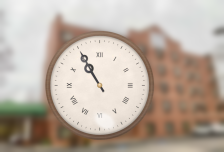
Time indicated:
{"hour": 10, "minute": 55}
